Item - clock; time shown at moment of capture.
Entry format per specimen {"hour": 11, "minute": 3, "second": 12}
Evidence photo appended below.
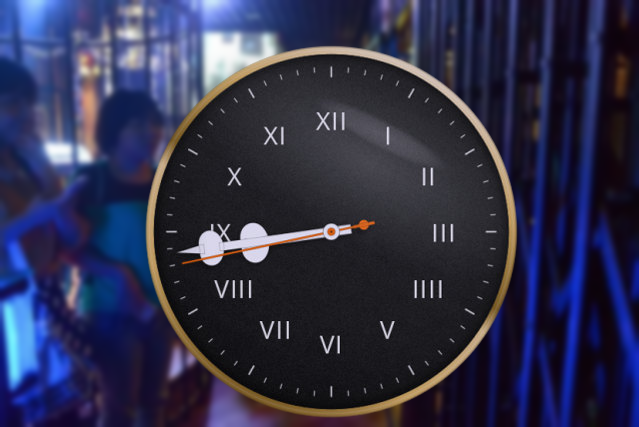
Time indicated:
{"hour": 8, "minute": 43, "second": 43}
